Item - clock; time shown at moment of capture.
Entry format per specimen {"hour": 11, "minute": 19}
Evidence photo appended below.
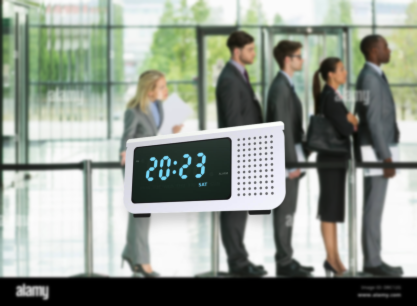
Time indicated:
{"hour": 20, "minute": 23}
